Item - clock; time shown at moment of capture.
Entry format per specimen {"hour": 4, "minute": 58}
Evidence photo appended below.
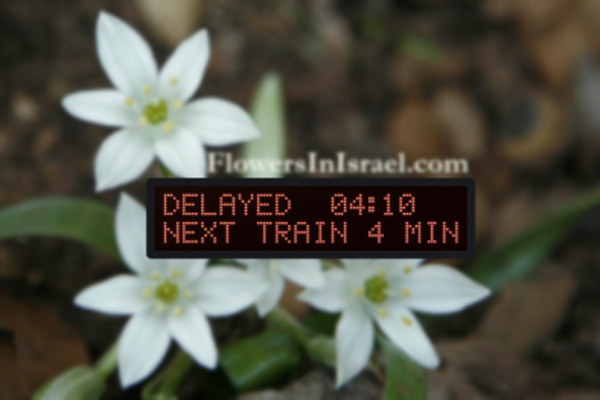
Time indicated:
{"hour": 4, "minute": 10}
